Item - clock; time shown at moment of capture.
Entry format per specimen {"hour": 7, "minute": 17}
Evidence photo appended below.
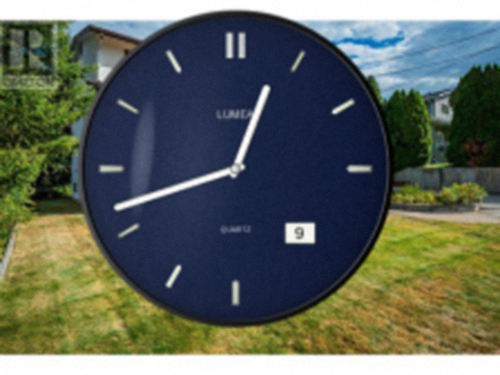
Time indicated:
{"hour": 12, "minute": 42}
